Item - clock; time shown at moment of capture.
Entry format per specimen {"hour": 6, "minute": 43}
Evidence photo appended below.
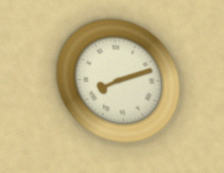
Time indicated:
{"hour": 8, "minute": 12}
